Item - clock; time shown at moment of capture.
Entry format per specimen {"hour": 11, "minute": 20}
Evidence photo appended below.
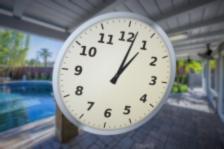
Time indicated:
{"hour": 1, "minute": 2}
